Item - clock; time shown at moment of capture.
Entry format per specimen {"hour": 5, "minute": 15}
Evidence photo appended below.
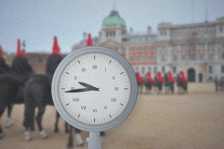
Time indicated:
{"hour": 9, "minute": 44}
